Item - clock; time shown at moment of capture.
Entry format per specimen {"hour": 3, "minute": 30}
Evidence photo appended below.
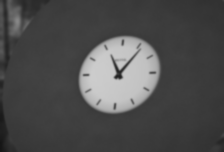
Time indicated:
{"hour": 11, "minute": 6}
